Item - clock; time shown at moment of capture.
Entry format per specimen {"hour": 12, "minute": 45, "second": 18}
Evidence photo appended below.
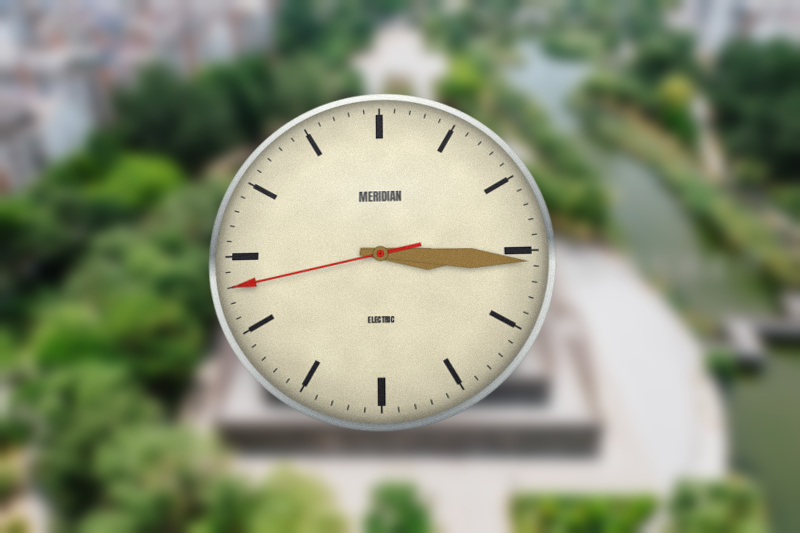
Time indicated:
{"hour": 3, "minute": 15, "second": 43}
